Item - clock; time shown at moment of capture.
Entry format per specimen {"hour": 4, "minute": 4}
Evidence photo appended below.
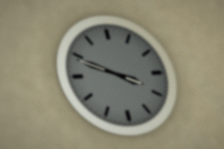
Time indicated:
{"hour": 3, "minute": 49}
